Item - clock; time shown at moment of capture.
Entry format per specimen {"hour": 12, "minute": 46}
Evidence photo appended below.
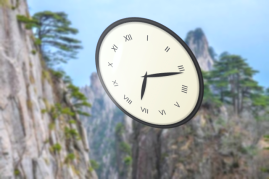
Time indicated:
{"hour": 7, "minute": 16}
